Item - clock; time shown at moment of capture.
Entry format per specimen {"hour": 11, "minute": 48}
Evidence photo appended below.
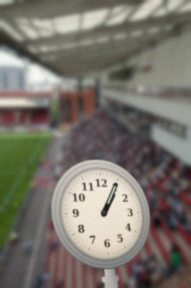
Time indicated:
{"hour": 1, "minute": 5}
